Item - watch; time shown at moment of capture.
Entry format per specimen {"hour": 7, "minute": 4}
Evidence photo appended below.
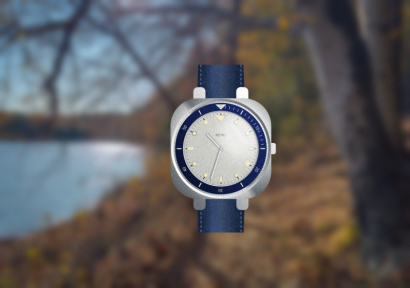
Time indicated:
{"hour": 10, "minute": 33}
